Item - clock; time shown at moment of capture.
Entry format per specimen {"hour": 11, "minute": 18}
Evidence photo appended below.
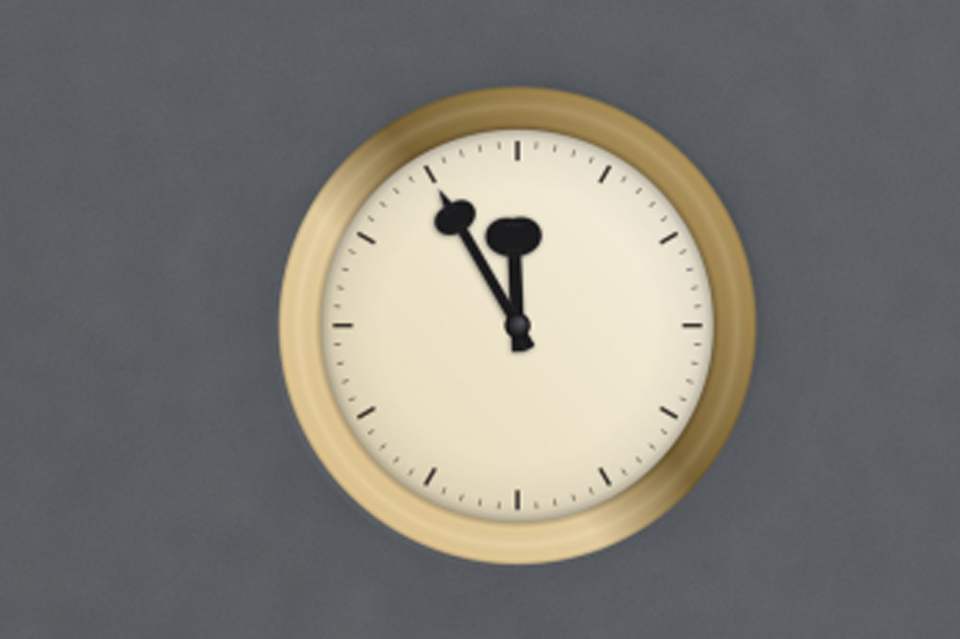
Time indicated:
{"hour": 11, "minute": 55}
